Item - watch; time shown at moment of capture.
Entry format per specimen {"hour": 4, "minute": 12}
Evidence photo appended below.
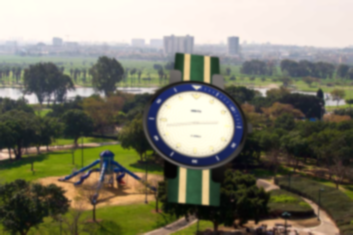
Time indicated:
{"hour": 2, "minute": 43}
